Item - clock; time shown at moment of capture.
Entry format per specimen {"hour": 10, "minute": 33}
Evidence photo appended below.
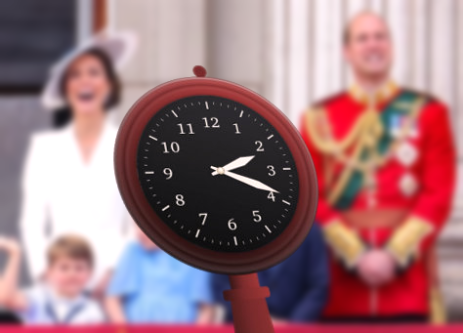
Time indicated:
{"hour": 2, "minute": 19}
